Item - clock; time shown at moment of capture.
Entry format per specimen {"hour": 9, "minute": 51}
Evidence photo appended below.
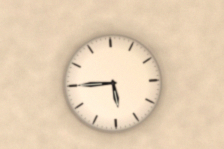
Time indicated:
{"hour": 5, "minute": 45}
